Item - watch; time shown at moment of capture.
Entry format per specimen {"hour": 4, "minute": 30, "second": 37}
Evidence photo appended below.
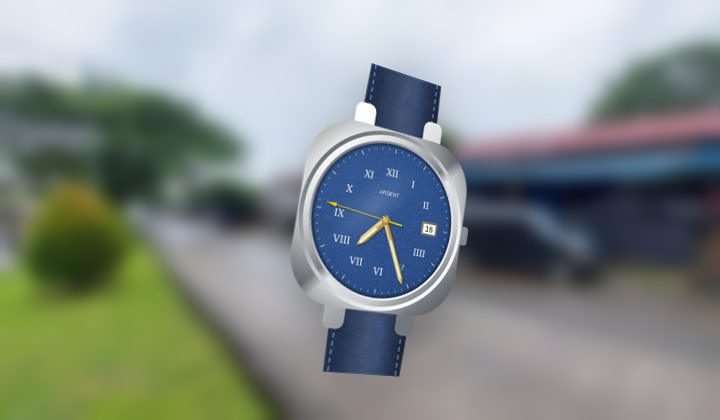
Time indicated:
{"hour": 7, "minute": 25, "second": 46}
